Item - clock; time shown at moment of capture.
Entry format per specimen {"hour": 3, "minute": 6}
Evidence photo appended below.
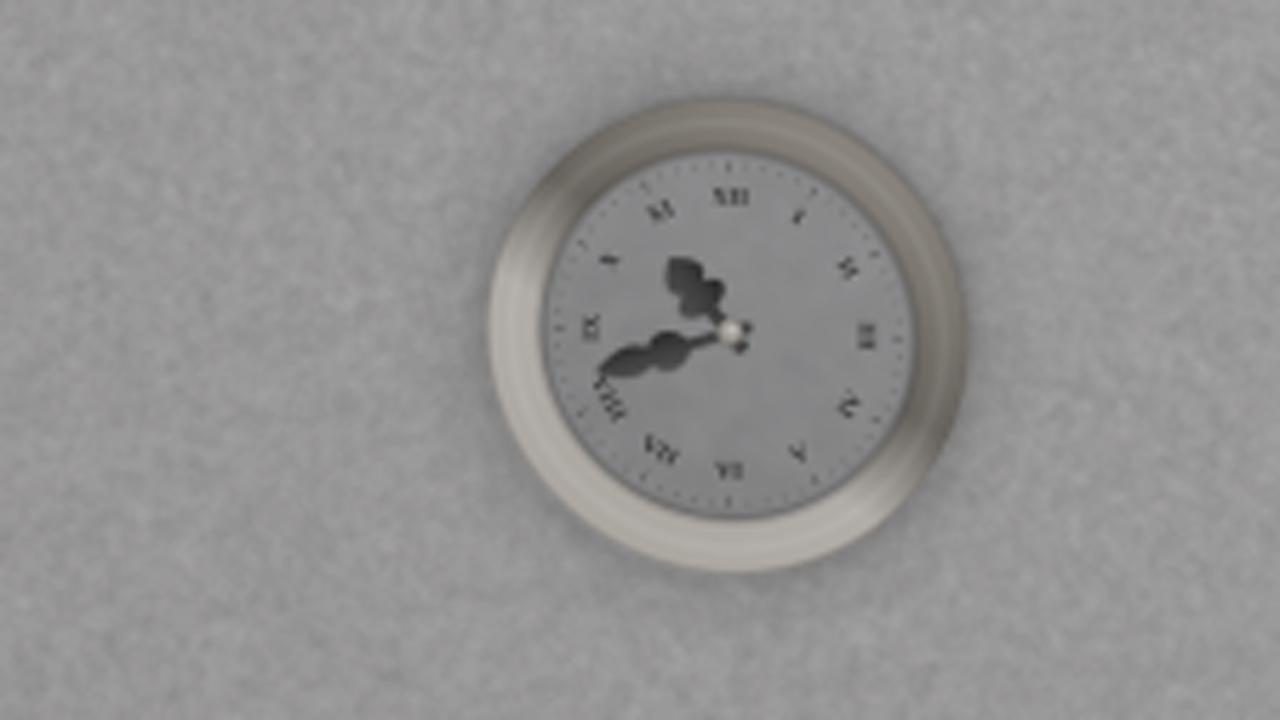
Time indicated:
{"hour": 10, "minute": 42}
